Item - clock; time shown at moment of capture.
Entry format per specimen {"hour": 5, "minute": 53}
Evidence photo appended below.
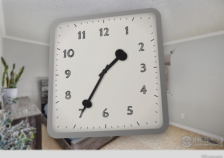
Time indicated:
{"hour": 1, "minute": 35}
